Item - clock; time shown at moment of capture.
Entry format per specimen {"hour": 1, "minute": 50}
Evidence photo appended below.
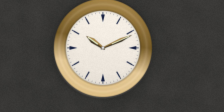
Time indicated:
{"hour": 10, "minute": 11}
